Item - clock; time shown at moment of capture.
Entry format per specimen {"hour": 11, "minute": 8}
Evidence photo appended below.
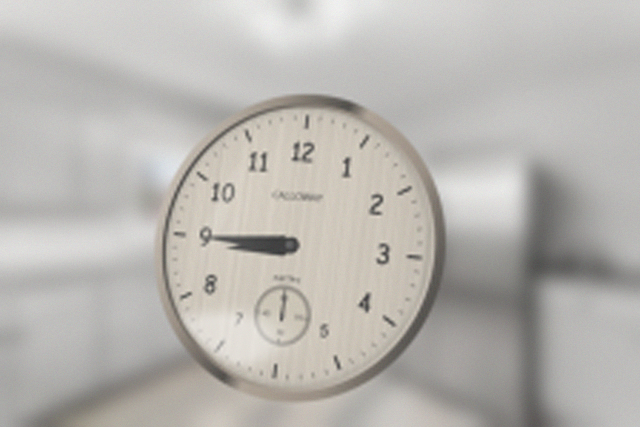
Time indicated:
{"hour": 8, "minute": 45}
